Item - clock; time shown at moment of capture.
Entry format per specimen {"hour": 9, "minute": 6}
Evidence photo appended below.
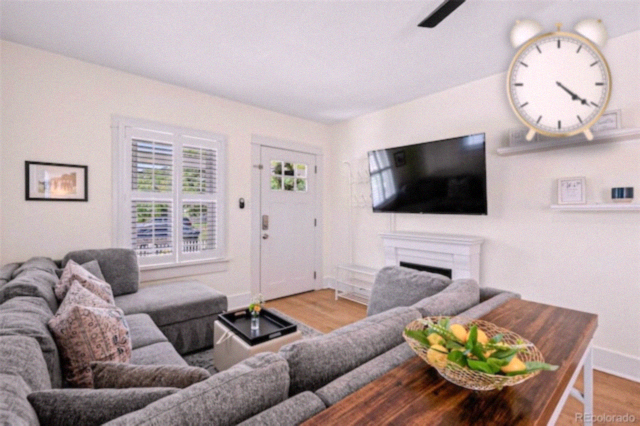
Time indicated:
{"hour": 4, "minute": 21}
